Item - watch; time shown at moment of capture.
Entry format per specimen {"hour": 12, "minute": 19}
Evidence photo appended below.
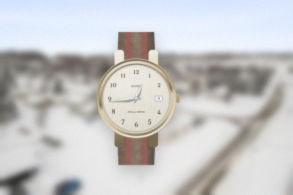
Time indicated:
{"hour": 12, "minute": 44}
